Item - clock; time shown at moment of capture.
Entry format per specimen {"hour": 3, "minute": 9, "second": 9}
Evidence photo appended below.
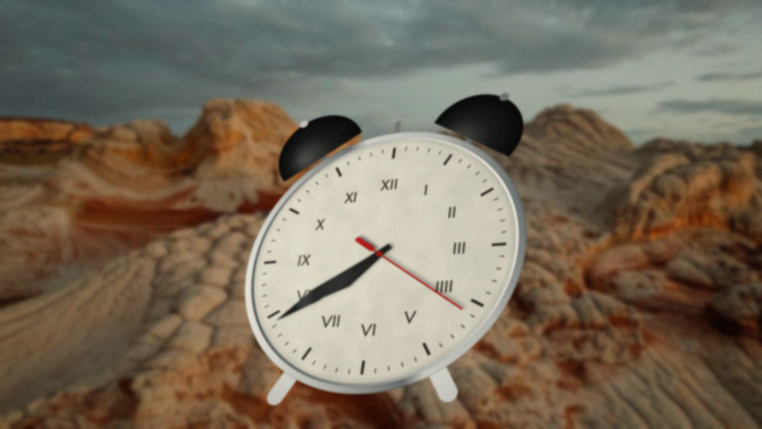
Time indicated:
{"hour": 7, "minute": 39, "second": 21}
